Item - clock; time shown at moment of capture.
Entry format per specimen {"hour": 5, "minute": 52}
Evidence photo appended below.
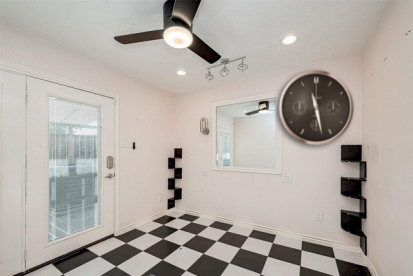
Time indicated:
{"hour": 11, "minute": 28}
